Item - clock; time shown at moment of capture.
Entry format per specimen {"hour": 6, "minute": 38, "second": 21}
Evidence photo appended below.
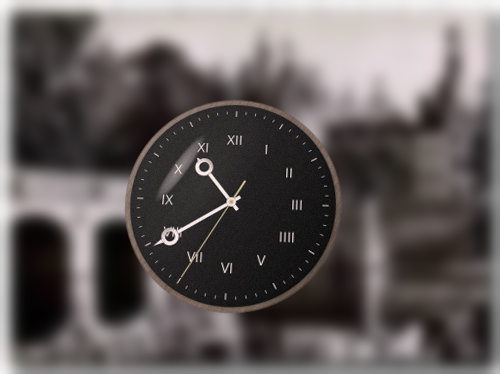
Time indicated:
{"hour": 10, "minute": 39, "second": 35}
